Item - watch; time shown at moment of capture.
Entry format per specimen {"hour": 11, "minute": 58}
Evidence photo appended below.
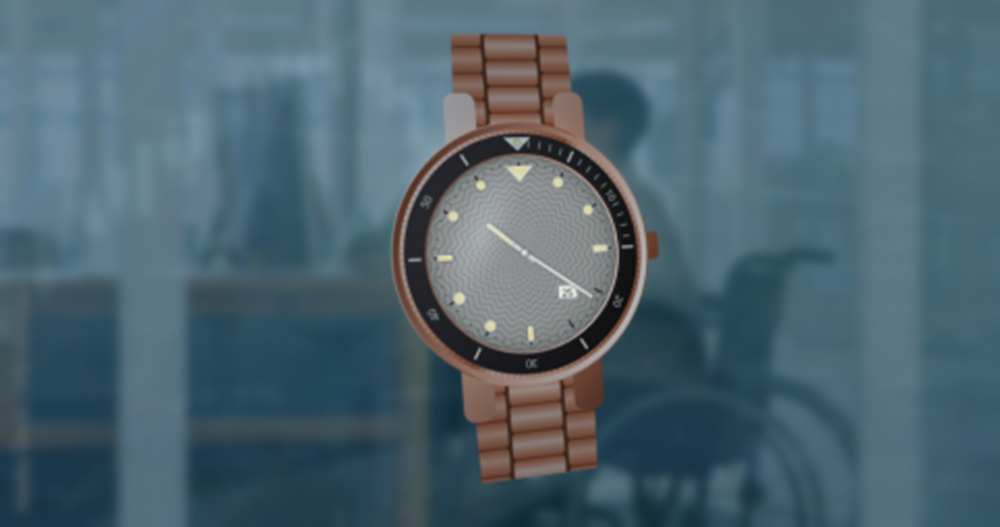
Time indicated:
{"hour": 10, "minute": 21}
